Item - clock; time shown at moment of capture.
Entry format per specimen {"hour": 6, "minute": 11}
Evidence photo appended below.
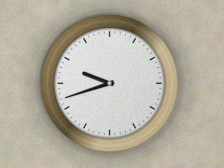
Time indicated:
{"hour": 9, "minute": 42}
